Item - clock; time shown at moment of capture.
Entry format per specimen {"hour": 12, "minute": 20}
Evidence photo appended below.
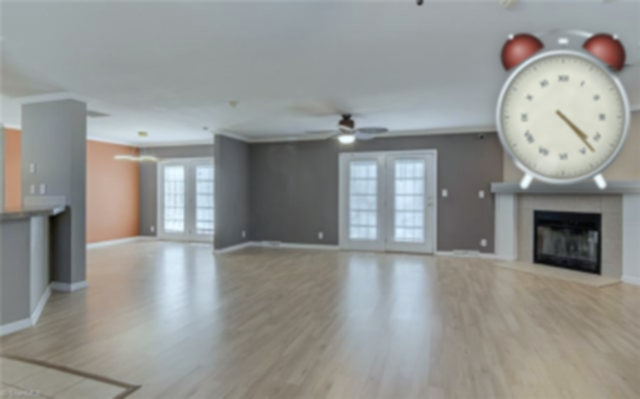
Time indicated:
{"hour": 4, "minute": 23}
